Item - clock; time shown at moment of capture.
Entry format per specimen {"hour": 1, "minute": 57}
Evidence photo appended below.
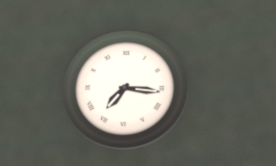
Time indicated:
{"hour": 7, "minute": 16}
